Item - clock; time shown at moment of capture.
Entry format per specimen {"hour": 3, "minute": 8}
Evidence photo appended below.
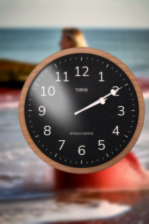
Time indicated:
{"hour": 2, "minute": 10}
